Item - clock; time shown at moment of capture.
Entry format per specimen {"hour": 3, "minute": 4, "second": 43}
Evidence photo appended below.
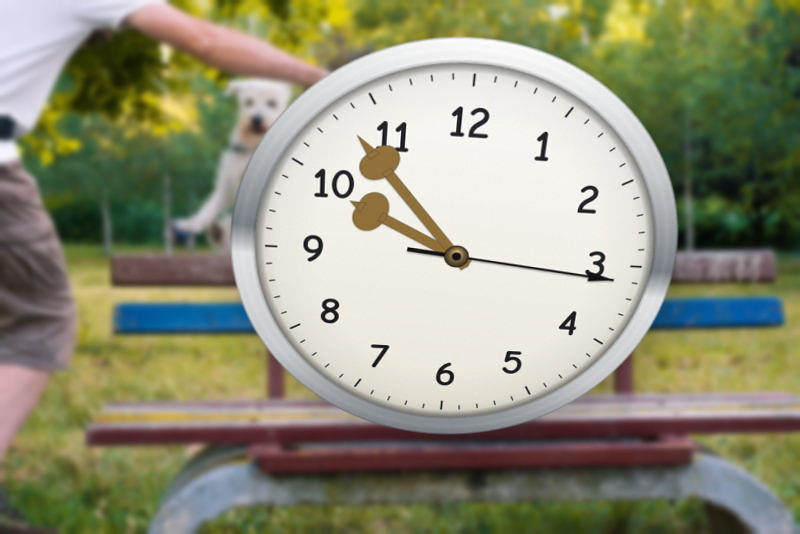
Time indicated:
{"hour": 9, "minute": 53, "second": 16}
